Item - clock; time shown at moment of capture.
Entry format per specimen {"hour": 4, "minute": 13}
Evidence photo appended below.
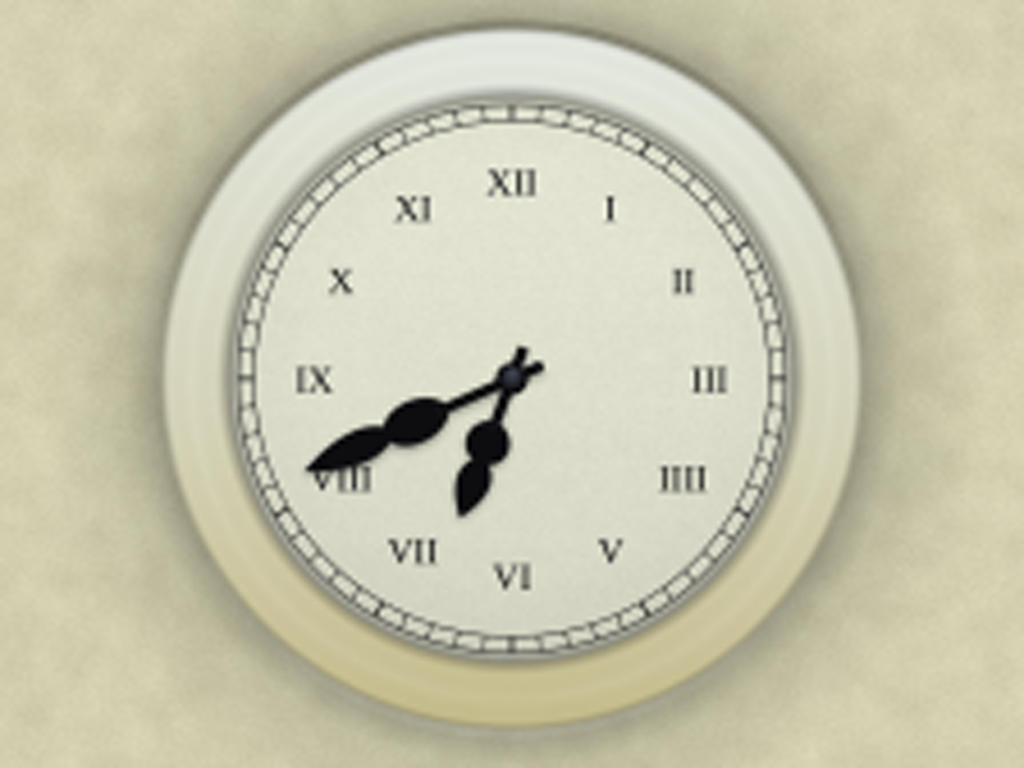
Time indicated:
{"hour": 6, "minute": 41}
